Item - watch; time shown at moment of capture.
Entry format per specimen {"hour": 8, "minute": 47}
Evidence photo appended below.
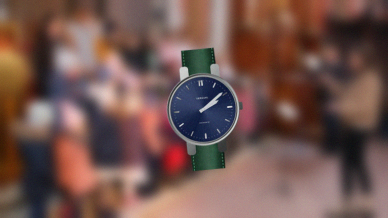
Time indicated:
{"hour": 2, "minute": 9}
